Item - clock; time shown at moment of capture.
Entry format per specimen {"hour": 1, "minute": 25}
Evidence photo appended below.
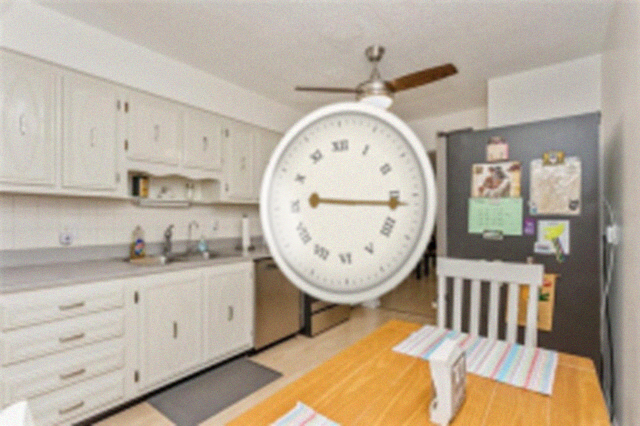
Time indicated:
{"hour": 9, "minute": 16}
